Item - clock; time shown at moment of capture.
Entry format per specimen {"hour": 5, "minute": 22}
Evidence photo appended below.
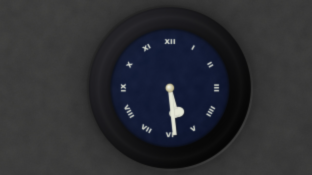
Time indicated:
{"hour": 5, "minute": 29}
